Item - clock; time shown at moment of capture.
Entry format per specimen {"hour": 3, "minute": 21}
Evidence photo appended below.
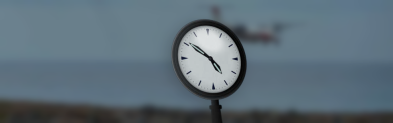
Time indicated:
{"hour": 4, "minute": 51}
